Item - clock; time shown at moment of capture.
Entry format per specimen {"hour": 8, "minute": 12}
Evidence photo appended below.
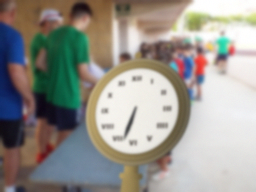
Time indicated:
{"hour": 6, "minute": 33}
